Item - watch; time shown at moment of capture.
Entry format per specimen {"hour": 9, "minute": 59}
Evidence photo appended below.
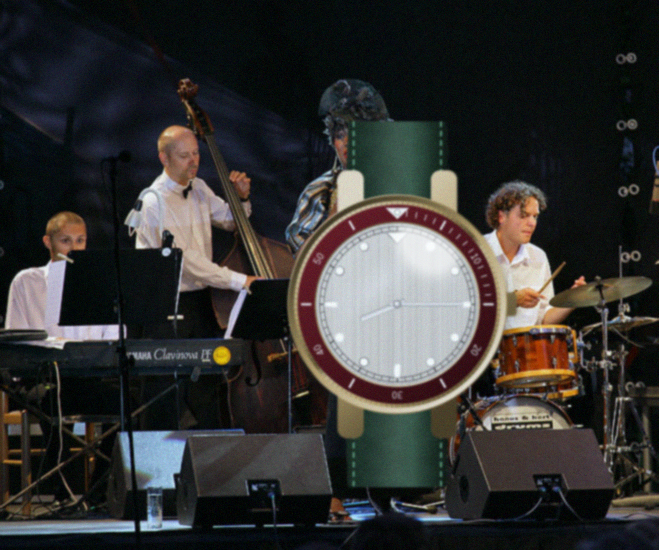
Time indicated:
{"hour": 8, "minute": 15}
